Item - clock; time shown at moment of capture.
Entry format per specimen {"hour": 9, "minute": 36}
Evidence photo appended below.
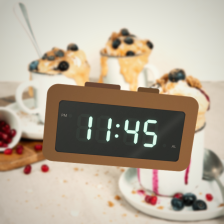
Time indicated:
{"hour": 11, "minute": 45}
